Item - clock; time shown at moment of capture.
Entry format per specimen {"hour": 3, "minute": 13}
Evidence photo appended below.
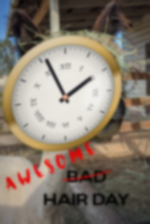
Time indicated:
{"hour": 1, "minute": 56}
